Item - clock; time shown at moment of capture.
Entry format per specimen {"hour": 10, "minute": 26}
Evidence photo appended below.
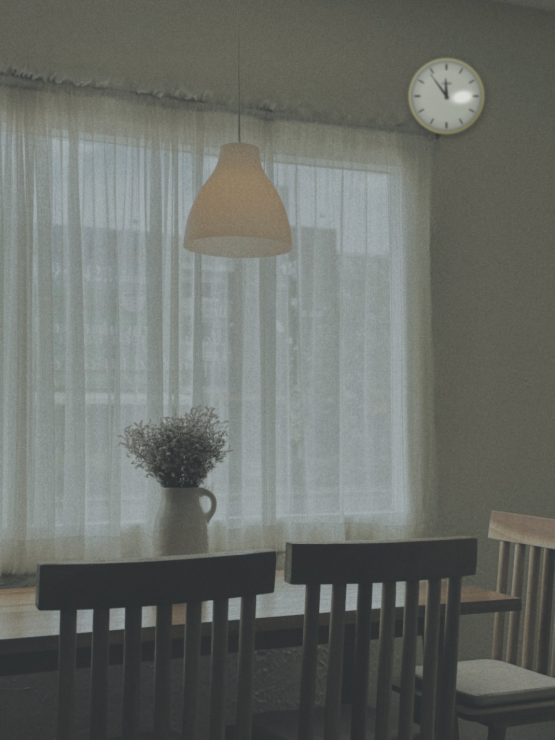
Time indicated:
{"hour": 11, "minute": 54}
